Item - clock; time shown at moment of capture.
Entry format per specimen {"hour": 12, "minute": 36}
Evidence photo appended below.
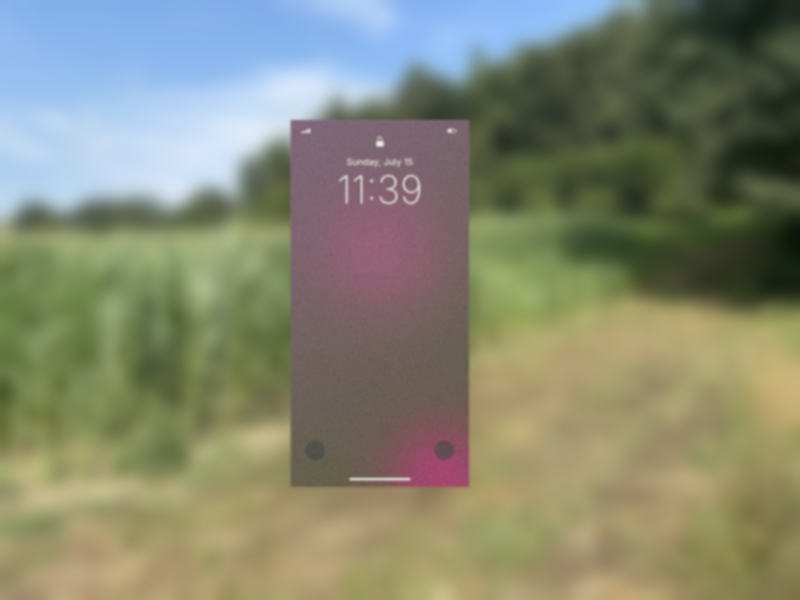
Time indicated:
{"hour": 11, "minute": 39}
